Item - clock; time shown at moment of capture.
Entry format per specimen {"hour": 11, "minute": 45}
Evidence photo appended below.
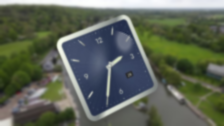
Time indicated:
{"hour": 2, "minute": 35}
